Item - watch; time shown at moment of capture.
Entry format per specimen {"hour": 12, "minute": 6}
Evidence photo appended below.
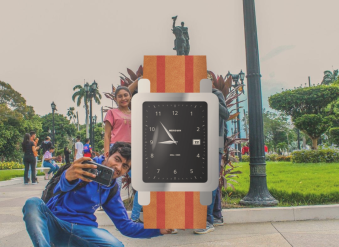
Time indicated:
{"hour": 8, "minute": 54}
